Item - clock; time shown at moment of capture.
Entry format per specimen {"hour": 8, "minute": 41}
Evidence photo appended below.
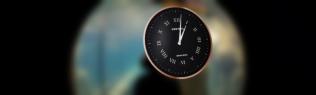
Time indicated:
{"hour": 1, "minute": 2}
